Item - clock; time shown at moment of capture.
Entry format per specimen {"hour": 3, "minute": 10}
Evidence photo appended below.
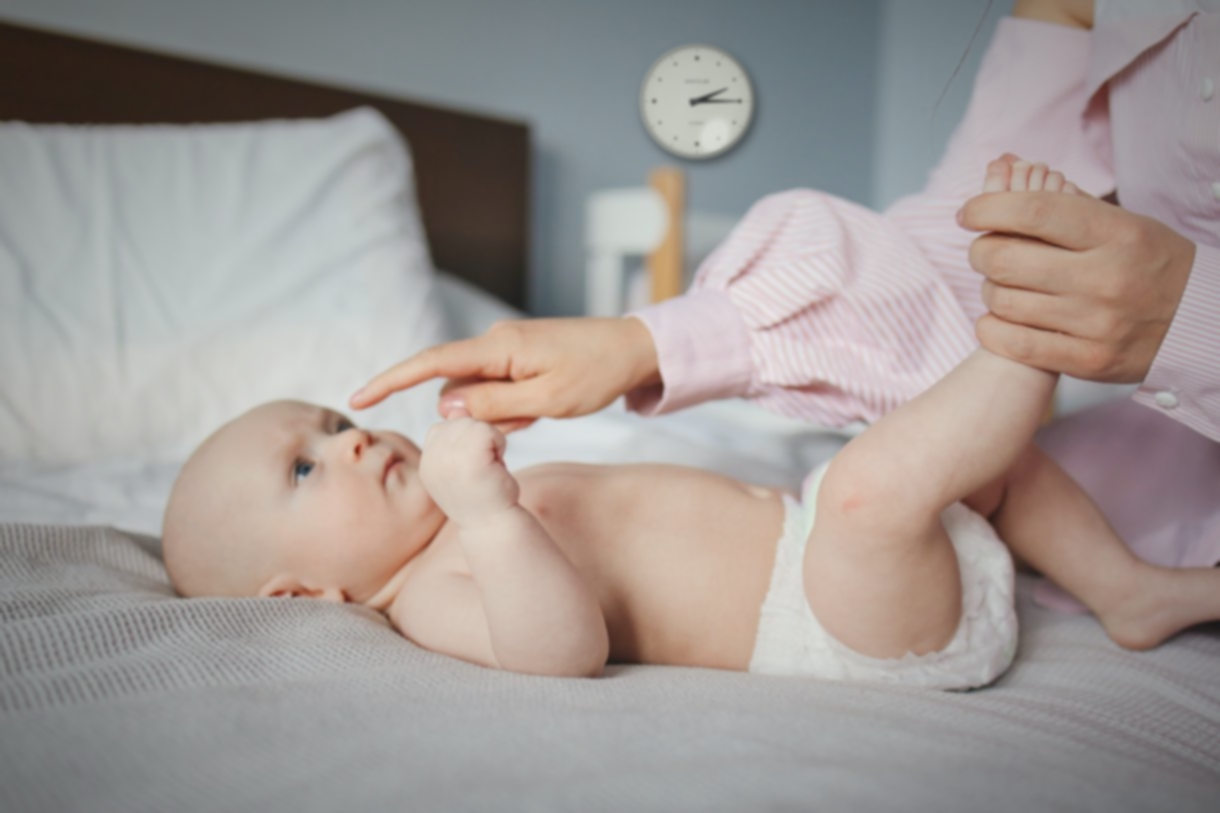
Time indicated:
{"hour": 2, "minute": 15}
